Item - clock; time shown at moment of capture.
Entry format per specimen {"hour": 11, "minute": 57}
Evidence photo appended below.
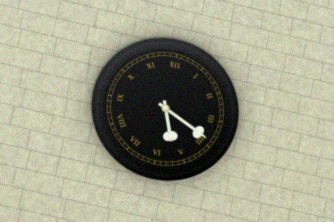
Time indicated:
{"hour": 5, "minute": 19}
